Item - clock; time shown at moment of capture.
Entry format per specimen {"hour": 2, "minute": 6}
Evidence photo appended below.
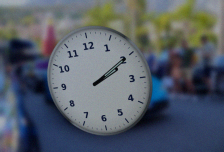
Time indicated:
{"hour": 2, "minute": 10}
